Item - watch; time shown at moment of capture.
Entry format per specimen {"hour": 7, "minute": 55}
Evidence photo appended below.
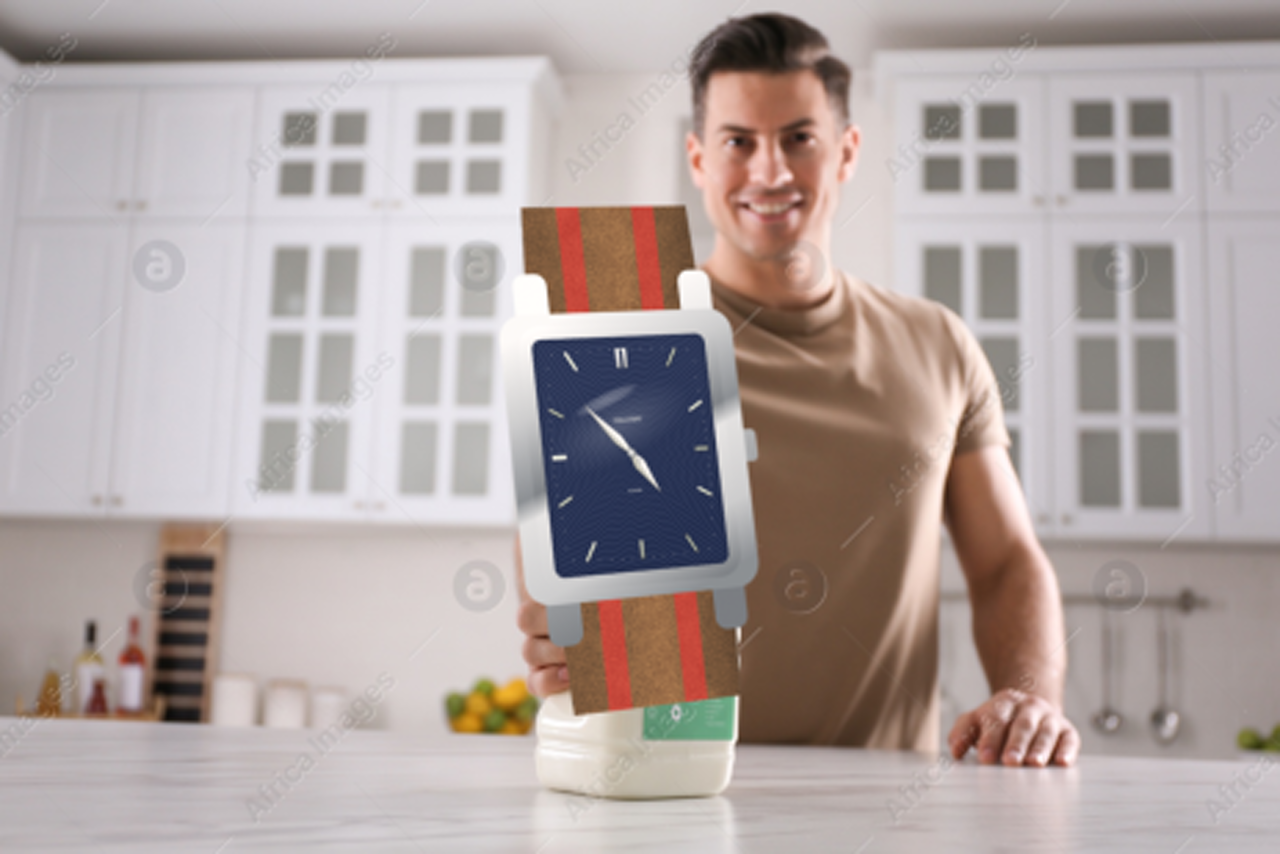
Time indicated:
{"hour": 4, "minute": 53}
